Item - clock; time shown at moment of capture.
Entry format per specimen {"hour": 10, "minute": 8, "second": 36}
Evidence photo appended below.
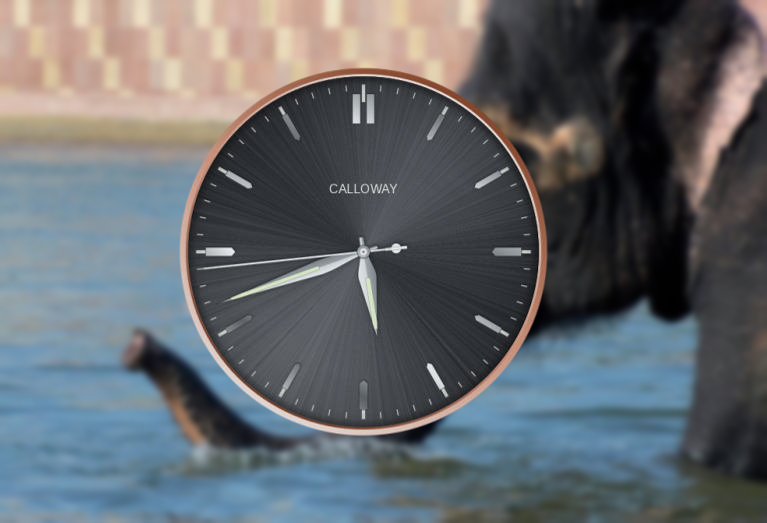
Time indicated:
{"hour": 5, "minute": 41, "second": 44}
